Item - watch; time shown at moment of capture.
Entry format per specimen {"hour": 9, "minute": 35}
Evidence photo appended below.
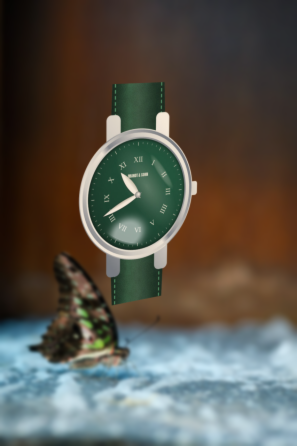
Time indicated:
{"hour": 10, "minute": 41}
